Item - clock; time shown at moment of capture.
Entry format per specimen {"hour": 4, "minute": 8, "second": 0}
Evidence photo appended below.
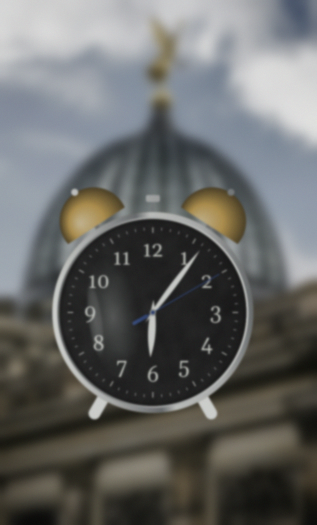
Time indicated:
{"hour": 6, "minute": 6, "second": 10}
